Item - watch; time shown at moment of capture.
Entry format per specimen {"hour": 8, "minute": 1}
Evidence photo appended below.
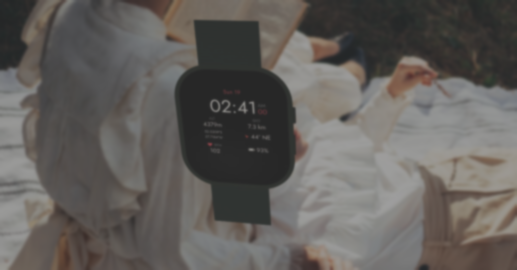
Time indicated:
{"hour": 2, "minute": 41}
